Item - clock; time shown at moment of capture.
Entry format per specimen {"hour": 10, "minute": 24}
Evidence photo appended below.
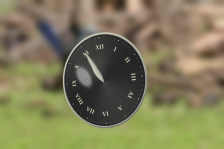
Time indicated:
{"hour": 10, "minute": 55}
